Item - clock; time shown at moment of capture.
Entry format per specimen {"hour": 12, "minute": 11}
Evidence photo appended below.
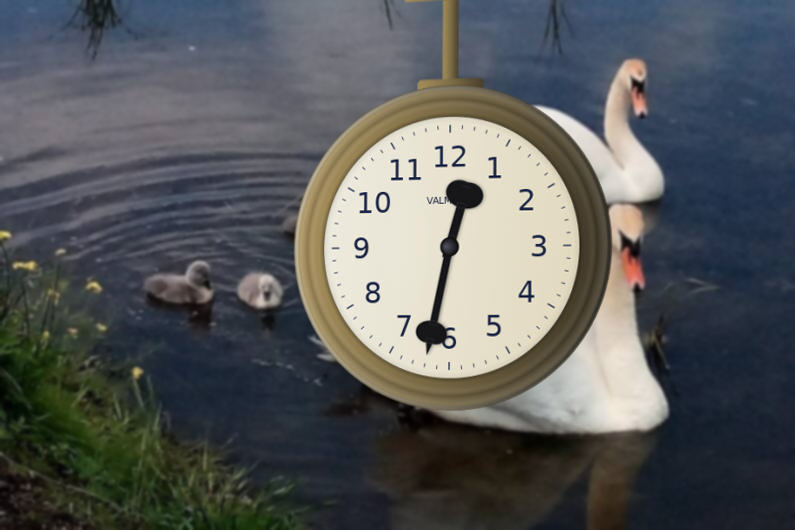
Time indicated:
{"hour": 12, "minute": 32}
